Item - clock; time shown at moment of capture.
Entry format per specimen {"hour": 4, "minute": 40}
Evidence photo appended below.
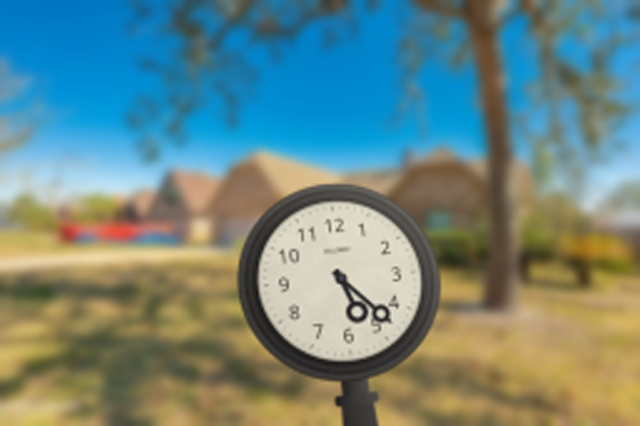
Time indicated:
{"hour": 5, "minute": 23}
